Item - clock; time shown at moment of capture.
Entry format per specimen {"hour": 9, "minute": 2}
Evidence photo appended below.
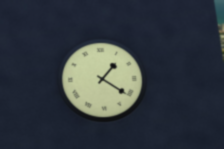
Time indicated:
{"hour": 1, "minute": 21}
